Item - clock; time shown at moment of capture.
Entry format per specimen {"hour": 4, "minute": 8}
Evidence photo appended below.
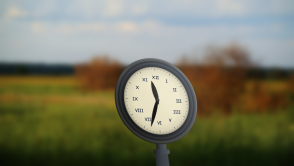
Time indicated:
{"hour": 11, "minute": 33}
